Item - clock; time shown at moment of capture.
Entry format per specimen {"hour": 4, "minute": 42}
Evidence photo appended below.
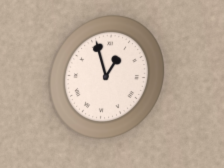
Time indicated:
{"hour": 12, "minute": 56}
